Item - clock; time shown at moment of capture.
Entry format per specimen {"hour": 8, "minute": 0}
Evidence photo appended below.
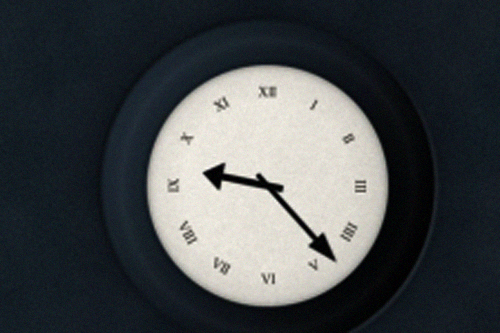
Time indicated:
{"hour": 9, "minute": 23}
